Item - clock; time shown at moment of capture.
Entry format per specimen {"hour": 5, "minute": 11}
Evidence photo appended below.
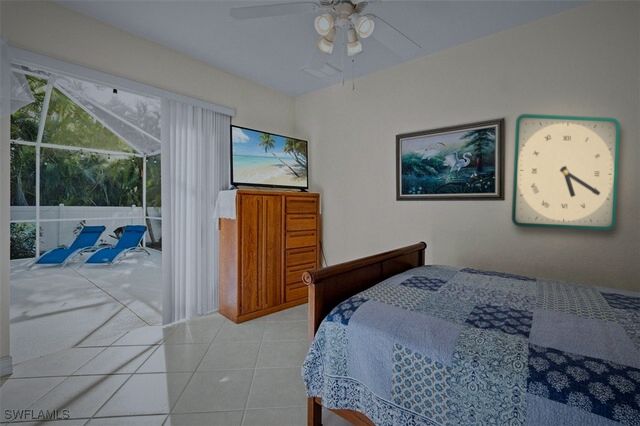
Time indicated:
{"hour": 5, "minute": 20}
